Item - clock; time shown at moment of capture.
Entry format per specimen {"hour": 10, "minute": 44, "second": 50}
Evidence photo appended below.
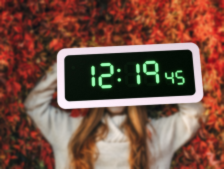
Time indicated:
{"hour": 12, "minute": 19, "second": 45}
